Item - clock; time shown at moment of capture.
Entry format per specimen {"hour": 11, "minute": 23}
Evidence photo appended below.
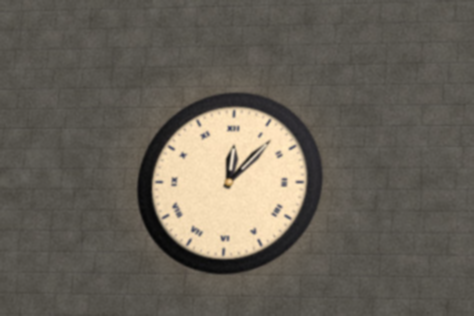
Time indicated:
{"hour": 12, "minute": 7}
